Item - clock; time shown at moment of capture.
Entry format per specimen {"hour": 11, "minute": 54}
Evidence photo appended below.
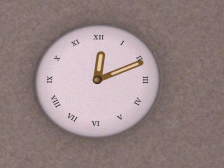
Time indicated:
{"hour": 12, "minute": 11}
